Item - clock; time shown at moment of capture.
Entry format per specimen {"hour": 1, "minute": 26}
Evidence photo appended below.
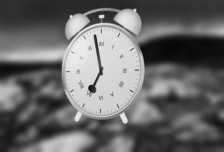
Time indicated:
{"hour": 6, "minute": 58}
